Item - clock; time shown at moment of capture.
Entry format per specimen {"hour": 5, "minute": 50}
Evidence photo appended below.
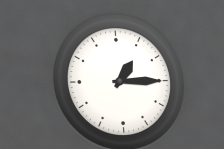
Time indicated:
{"hour": 1, "minute": 15}
